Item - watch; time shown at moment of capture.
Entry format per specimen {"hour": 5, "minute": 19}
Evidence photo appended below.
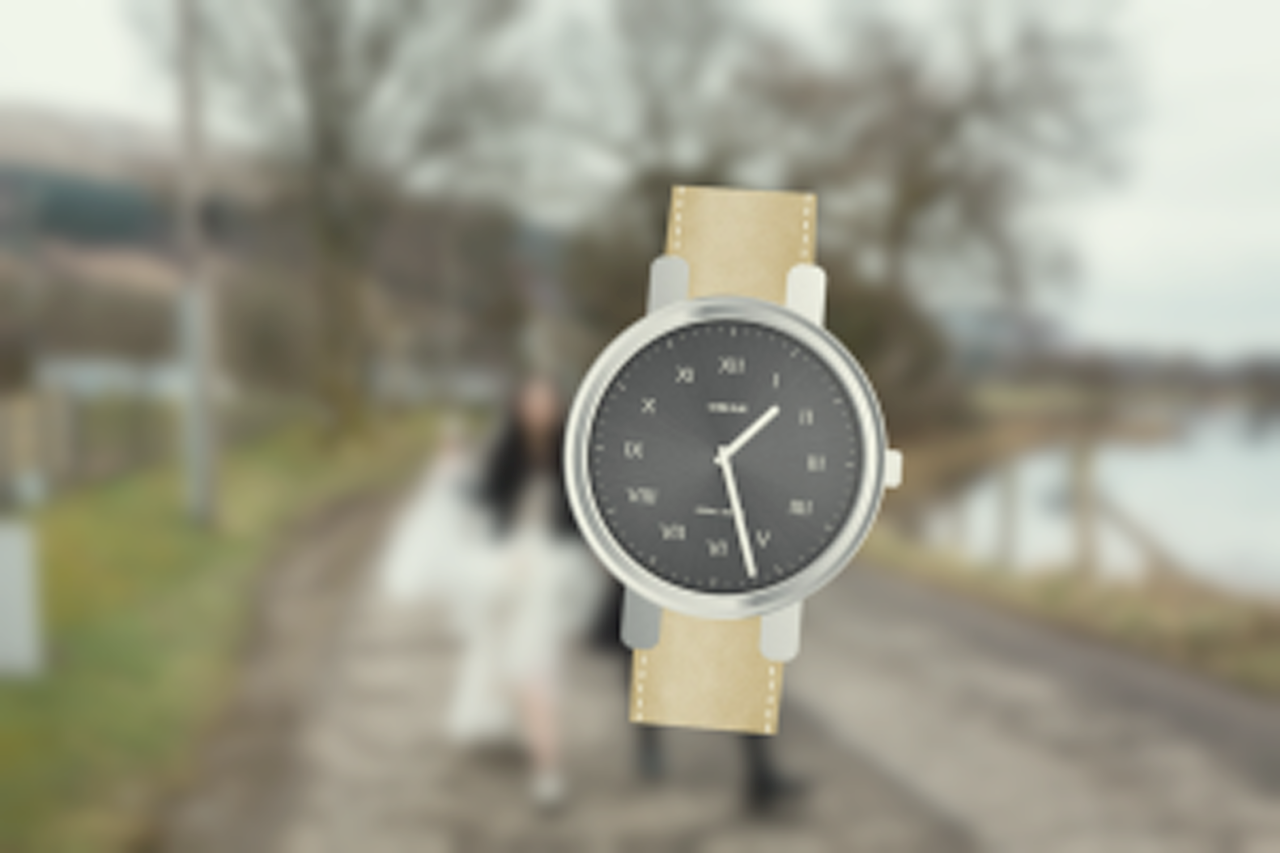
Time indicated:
{"hour": 1, "minute": 27}
